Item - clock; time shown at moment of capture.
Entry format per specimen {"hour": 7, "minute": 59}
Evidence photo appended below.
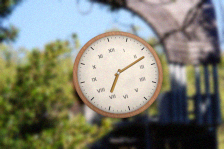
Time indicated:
{"hour": 7, "minute": 12}
